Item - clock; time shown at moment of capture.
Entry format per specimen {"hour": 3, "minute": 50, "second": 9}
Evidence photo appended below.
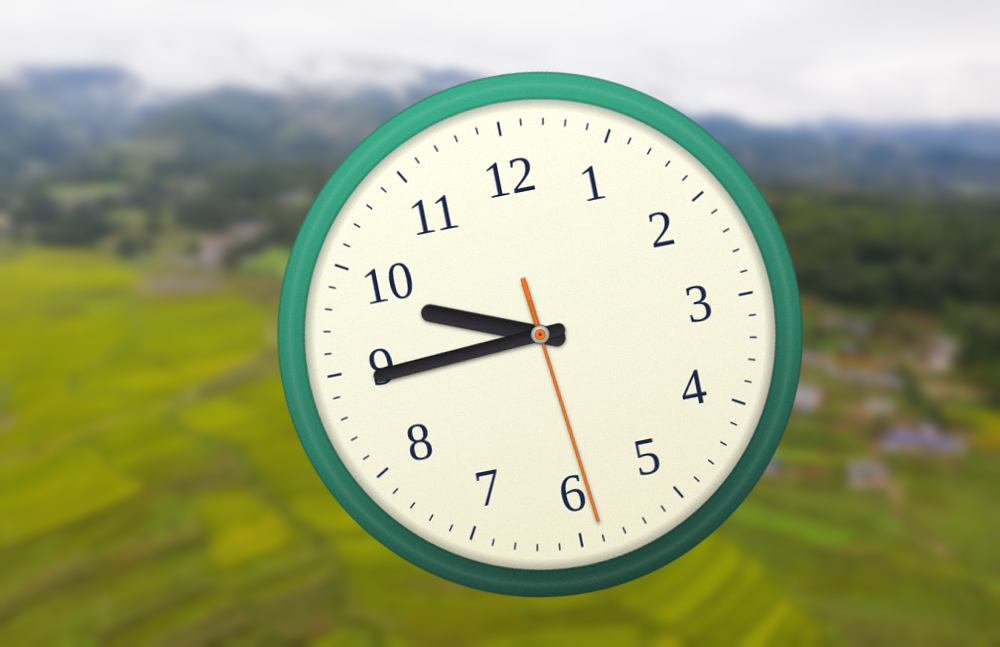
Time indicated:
{"hour": 9, "minute": 44, "second": 29}
